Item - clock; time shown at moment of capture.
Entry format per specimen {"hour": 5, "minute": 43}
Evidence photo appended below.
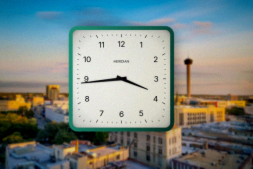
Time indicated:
{"hour": 3, "minute": 44}
